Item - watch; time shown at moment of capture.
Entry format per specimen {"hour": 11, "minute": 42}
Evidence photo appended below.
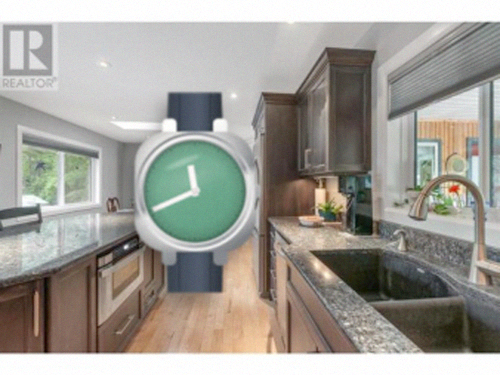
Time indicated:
{"hour": 11, "minute": 41}
